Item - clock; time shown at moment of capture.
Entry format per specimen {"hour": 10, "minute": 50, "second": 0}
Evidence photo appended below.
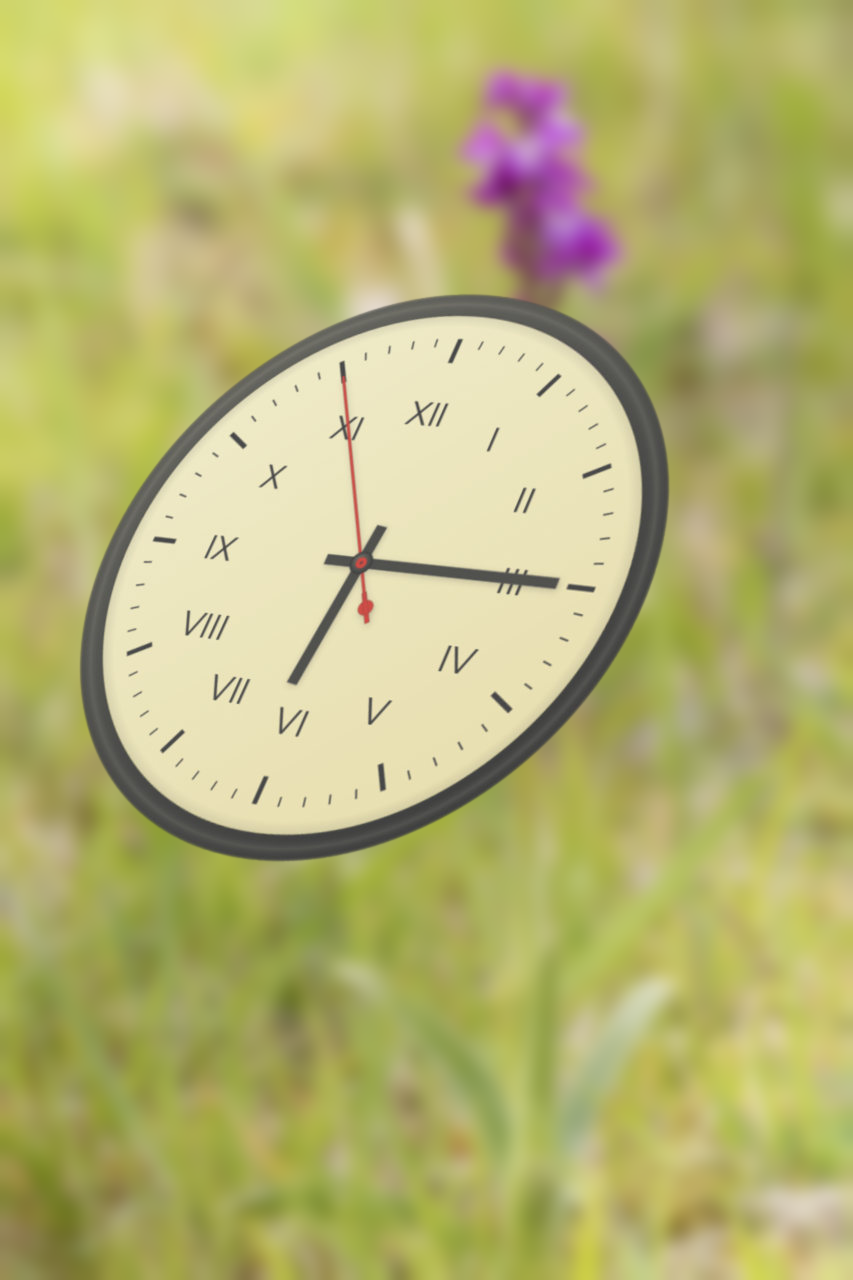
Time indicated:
{"hour": 6, "minute": 14, "second": 55}
